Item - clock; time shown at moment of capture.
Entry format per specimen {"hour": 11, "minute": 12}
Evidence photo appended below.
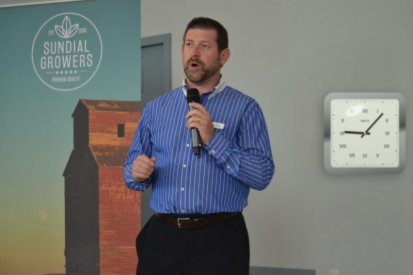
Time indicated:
{"hour": 9, "minute": 7}
